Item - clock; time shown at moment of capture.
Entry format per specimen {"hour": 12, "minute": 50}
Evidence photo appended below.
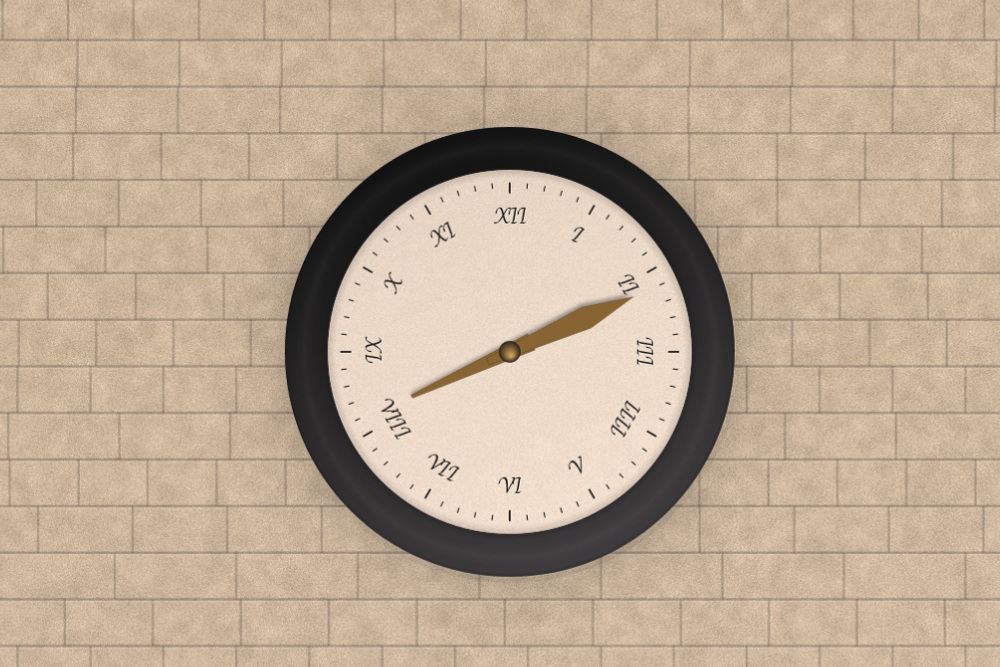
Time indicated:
{"hour": 8, "minute": 11}
